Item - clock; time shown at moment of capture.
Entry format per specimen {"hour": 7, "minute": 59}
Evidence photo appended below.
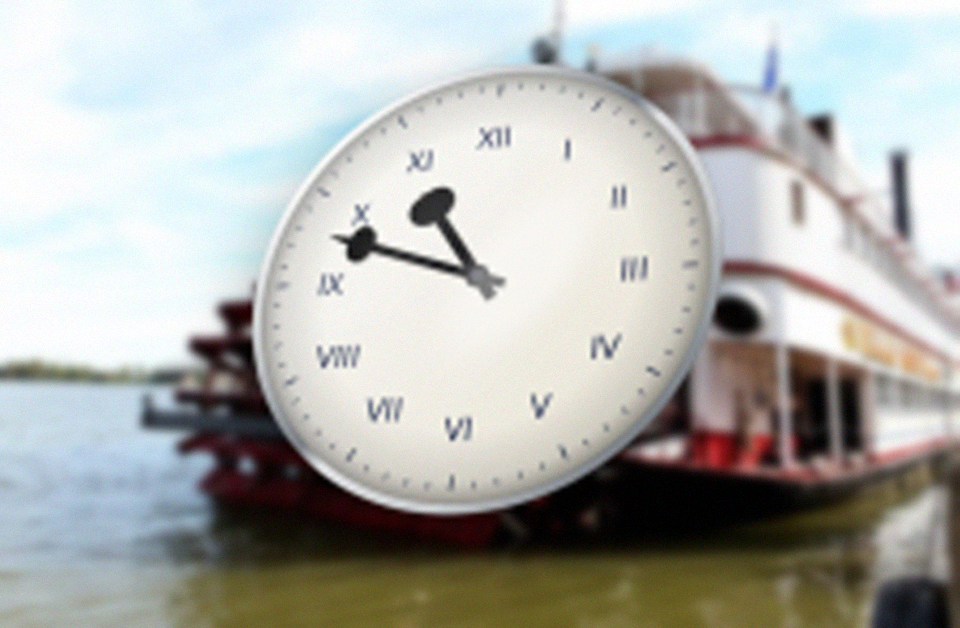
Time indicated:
{"hour": 10, "minute": 48}
